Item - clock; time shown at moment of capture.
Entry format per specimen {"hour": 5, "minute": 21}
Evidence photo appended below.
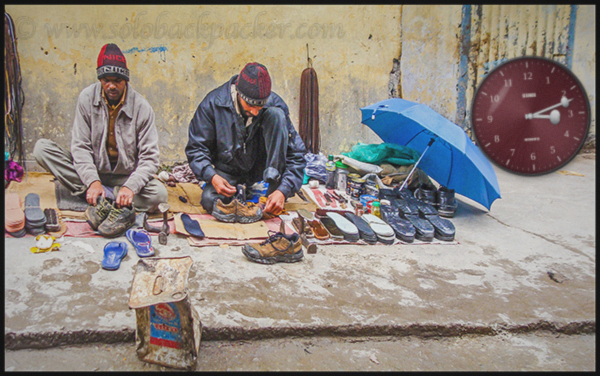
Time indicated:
{"hour": 3, "minute": 12}
